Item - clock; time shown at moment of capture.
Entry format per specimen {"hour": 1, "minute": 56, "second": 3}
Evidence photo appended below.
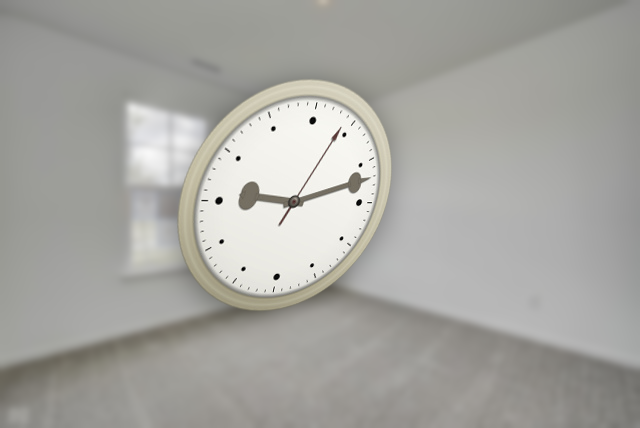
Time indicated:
{"hour": 9, "minute": 12, "second": 4}
